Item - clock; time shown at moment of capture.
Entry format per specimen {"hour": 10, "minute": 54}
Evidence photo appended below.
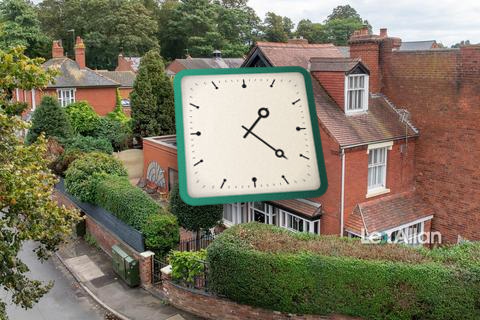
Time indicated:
{"hour": 1, "minute": 22}
